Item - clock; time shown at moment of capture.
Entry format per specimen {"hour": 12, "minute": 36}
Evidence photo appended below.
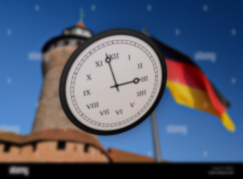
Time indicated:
{"hour": 2, "minute": 58}
